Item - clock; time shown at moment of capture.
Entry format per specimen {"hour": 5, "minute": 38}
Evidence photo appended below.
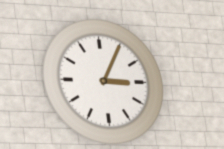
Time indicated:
{"hour": 3, "minute": 5}
